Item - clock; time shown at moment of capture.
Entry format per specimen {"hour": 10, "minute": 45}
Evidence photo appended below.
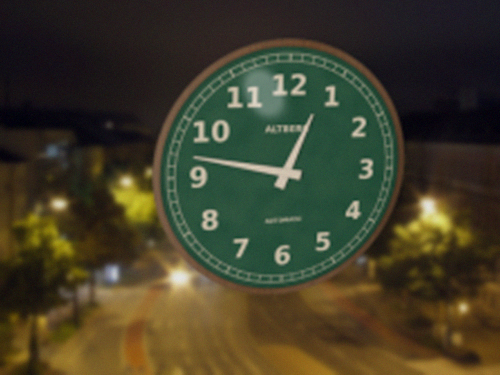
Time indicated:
{"hour": 12, "minute": 47}
